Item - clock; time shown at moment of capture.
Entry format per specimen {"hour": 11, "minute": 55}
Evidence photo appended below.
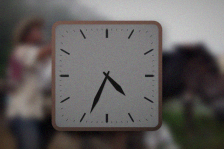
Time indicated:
{"hour": 4, "minute": 34}
